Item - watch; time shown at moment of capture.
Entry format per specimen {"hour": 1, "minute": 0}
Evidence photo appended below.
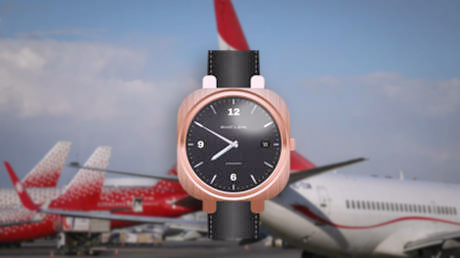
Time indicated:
{"hour": 7, "minute": 50}
